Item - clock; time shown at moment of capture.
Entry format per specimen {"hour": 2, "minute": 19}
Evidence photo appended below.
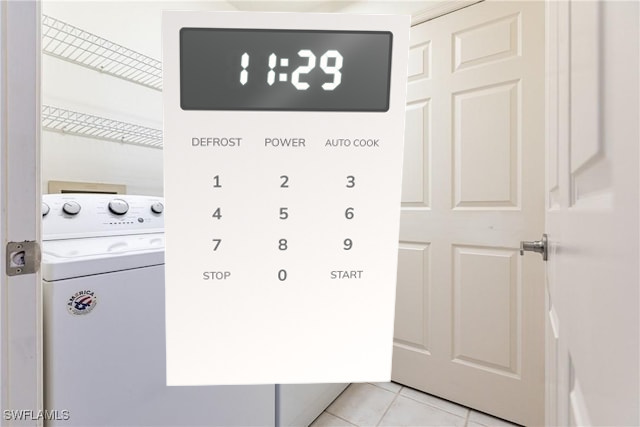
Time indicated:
{"hour": 11, "minute": 29}
